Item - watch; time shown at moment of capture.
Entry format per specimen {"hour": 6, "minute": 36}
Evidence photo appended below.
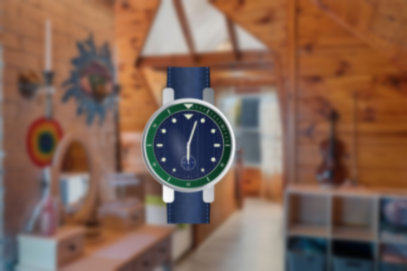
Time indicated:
{"hour": 6, "minute": 3}
